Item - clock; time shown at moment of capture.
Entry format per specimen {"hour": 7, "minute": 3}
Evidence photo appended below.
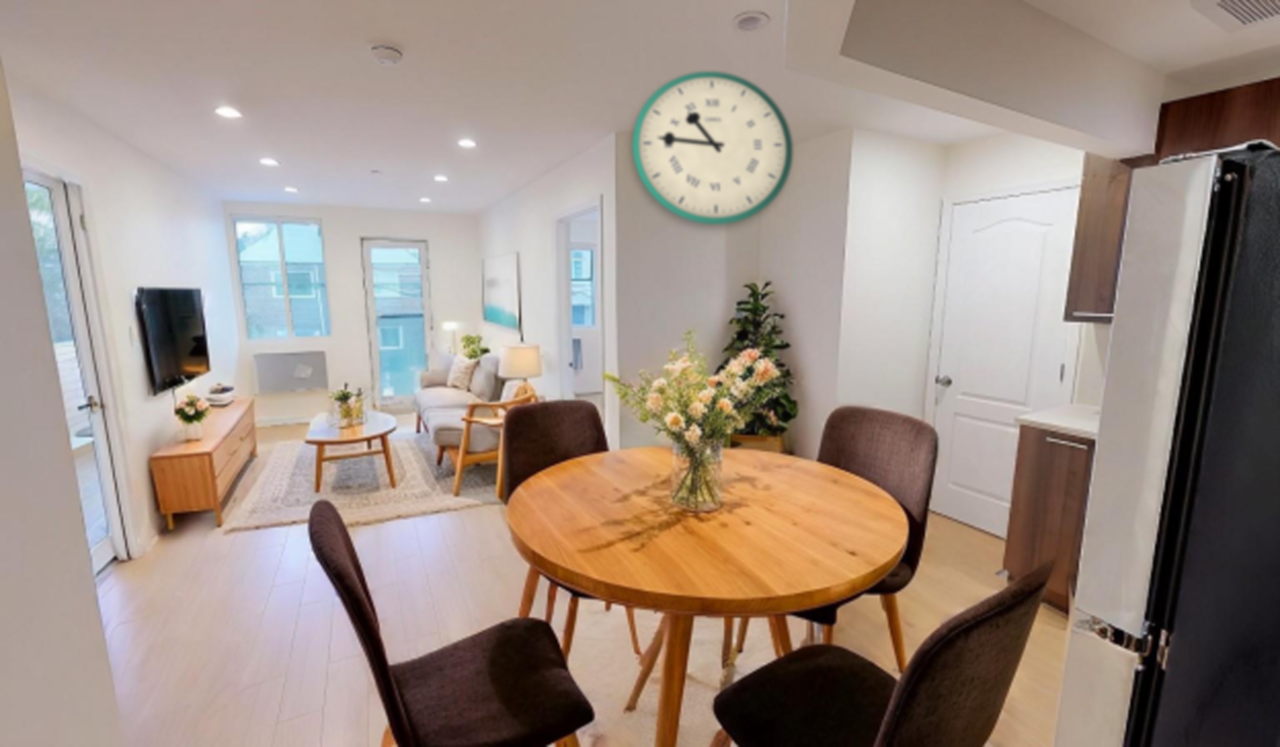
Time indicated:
{"hour": 10, "minute": 46}
